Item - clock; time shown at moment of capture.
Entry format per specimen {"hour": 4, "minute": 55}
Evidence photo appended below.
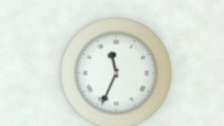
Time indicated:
{"hour": 11, "minute": 34}
